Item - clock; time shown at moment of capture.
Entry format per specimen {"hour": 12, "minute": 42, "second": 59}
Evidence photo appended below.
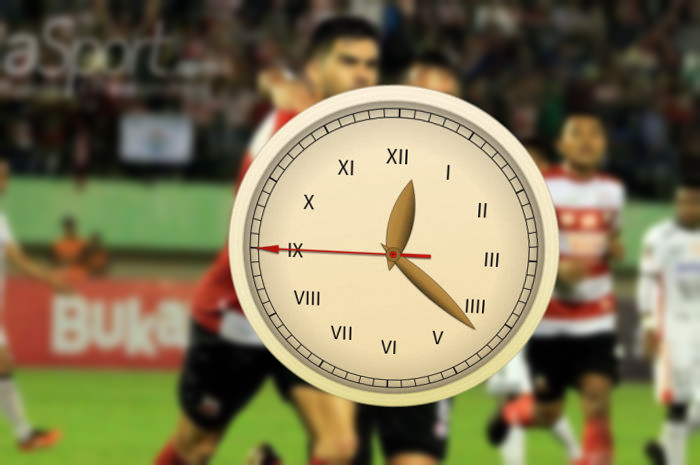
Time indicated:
{"hour": 12, "minute": 21, "second": 45}
